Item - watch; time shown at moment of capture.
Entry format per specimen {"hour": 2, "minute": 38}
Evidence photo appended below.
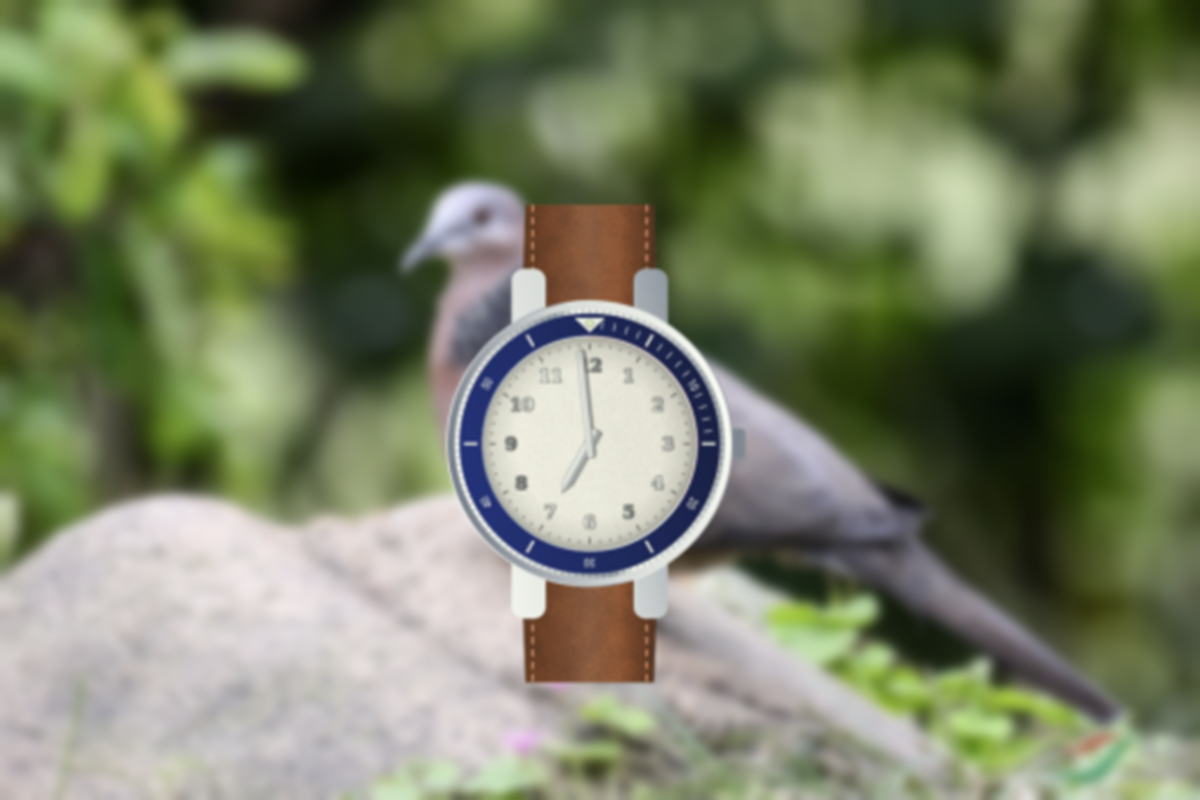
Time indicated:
{"hour": 6, "minute": 59}
